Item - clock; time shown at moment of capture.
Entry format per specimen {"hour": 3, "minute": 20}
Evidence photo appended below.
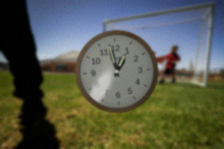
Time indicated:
{"hour": 12, "minute": 58}
